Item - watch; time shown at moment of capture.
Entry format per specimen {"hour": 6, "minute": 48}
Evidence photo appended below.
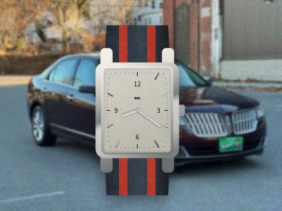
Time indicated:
{"hour": 8, "minute": 21}
